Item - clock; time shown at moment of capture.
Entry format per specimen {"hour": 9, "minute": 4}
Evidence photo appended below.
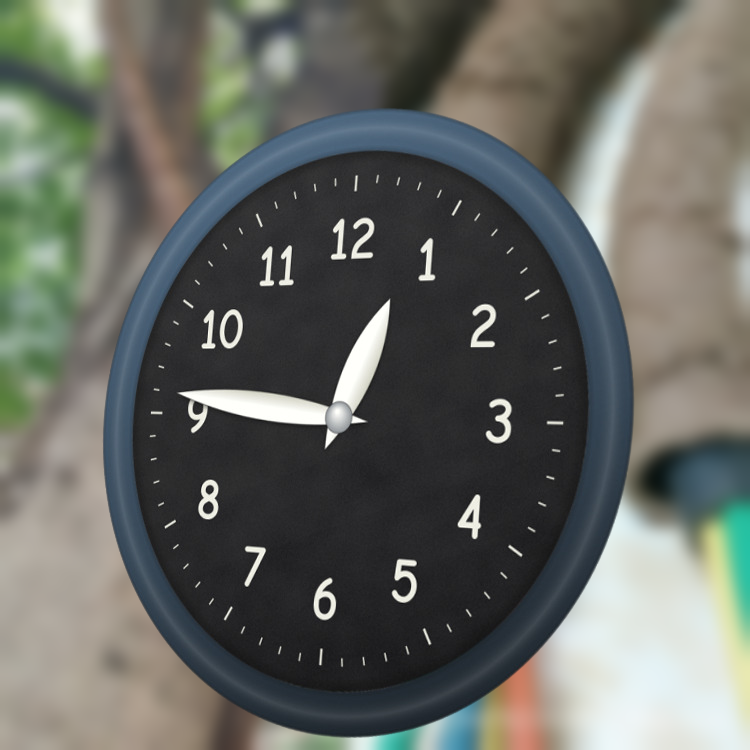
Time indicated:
{"hour": 12, "minute": 46}
